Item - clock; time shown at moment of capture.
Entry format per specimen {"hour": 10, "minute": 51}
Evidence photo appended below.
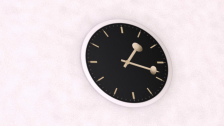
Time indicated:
{"hour": 1, "minute": 18}
